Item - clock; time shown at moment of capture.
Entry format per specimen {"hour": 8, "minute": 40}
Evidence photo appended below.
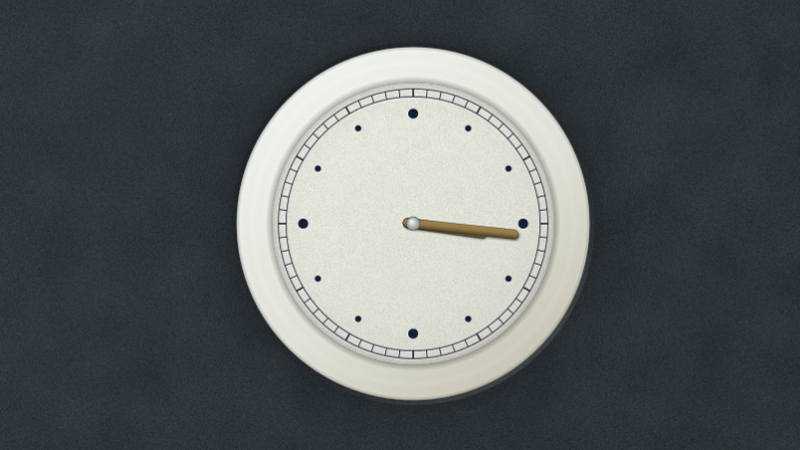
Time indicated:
{"hour": 3, "minute": 16}
